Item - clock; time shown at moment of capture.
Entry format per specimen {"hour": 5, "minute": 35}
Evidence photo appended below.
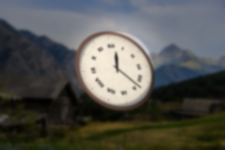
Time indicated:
{"hour": 12, "minute": 23}
